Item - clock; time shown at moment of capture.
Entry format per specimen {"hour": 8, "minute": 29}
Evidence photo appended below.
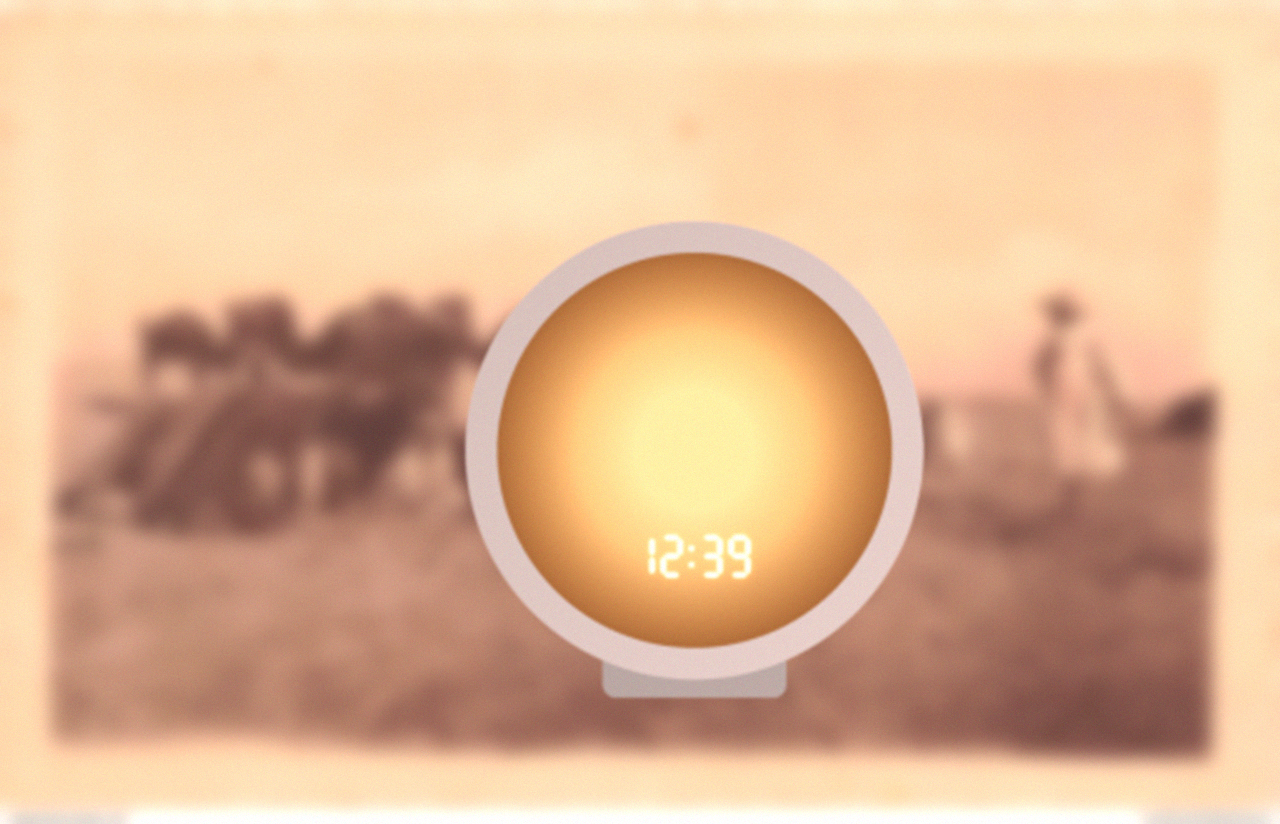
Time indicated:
{"hour": 12, "minute": 39}
